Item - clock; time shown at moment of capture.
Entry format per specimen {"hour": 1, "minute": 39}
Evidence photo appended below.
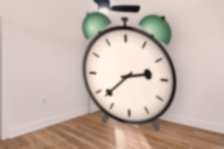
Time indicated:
{"hour": 2, "minute": 38}
